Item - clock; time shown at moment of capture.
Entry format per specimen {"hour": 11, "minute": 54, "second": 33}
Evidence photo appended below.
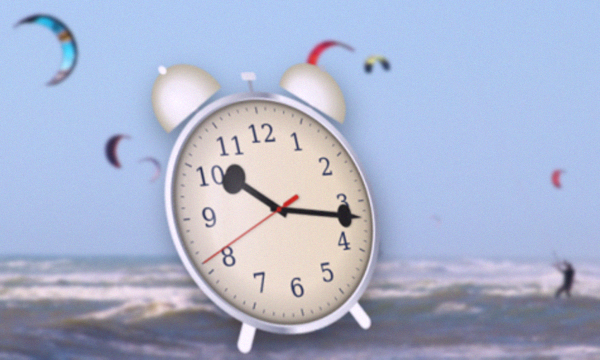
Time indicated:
{"hour": 10, "minute": 16, "second": 41}
